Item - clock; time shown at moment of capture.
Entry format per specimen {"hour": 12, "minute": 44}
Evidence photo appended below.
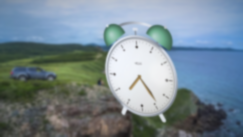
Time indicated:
{"hour": 7, "minute": 24}
